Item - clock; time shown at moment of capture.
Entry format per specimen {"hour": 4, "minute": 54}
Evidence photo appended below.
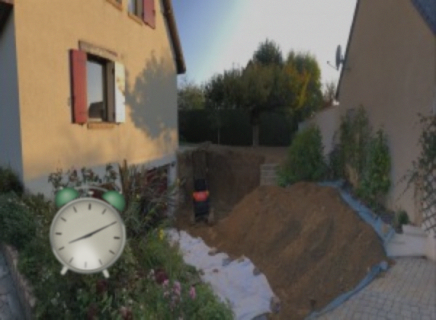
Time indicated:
{"hour": 8, "minute": 10}
